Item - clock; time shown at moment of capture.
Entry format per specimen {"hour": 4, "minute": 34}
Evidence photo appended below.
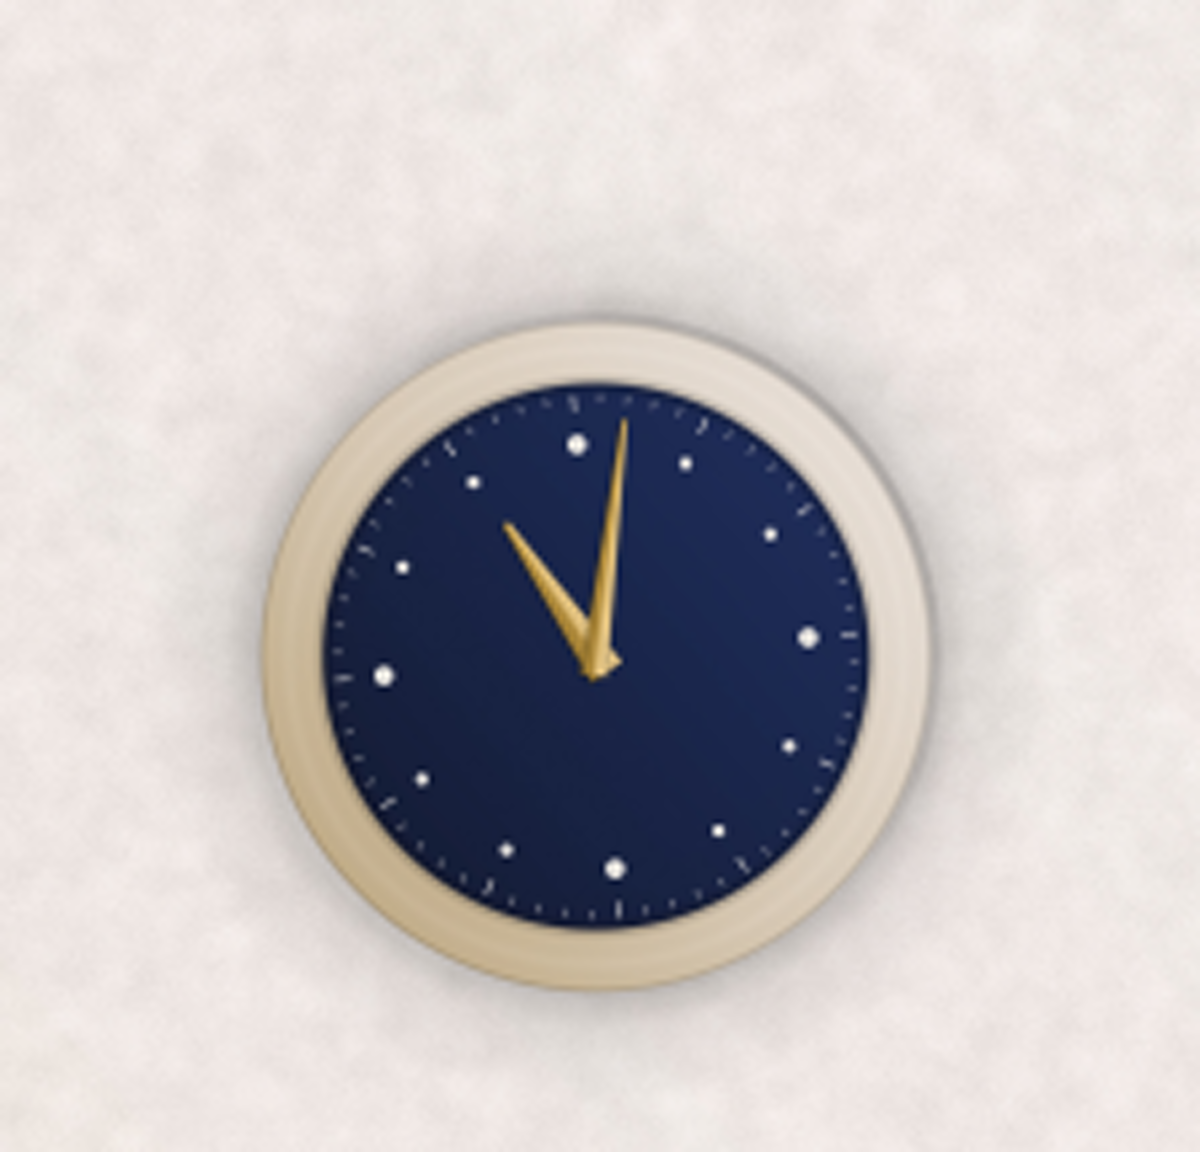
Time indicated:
{"hour": 11, "minute": 2}
